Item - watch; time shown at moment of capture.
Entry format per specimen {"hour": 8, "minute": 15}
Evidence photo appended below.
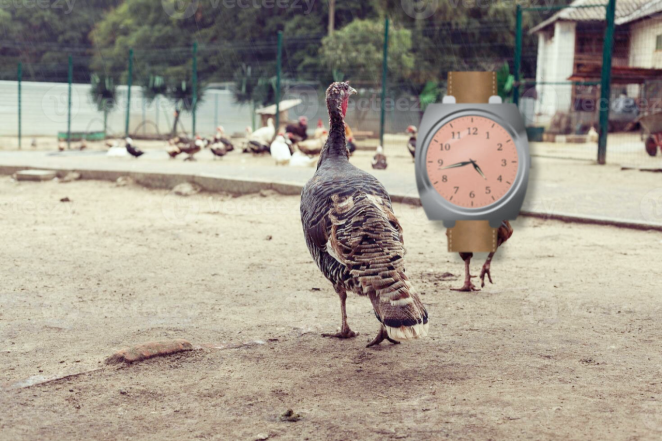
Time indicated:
{"hour": 4, "minute": 43}
